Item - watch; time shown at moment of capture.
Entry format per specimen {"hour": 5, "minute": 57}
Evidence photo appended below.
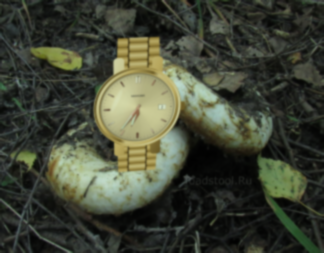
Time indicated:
{"hour": 6, "minute": 36}
